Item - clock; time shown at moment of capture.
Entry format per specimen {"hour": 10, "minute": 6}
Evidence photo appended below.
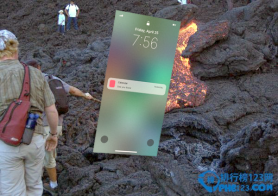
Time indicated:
{"hour": 7, "minute": 56}
